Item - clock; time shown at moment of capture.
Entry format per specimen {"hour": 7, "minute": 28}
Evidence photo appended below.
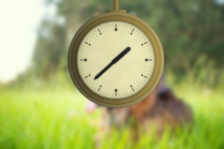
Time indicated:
{"hour": 1, "minute": 38}
